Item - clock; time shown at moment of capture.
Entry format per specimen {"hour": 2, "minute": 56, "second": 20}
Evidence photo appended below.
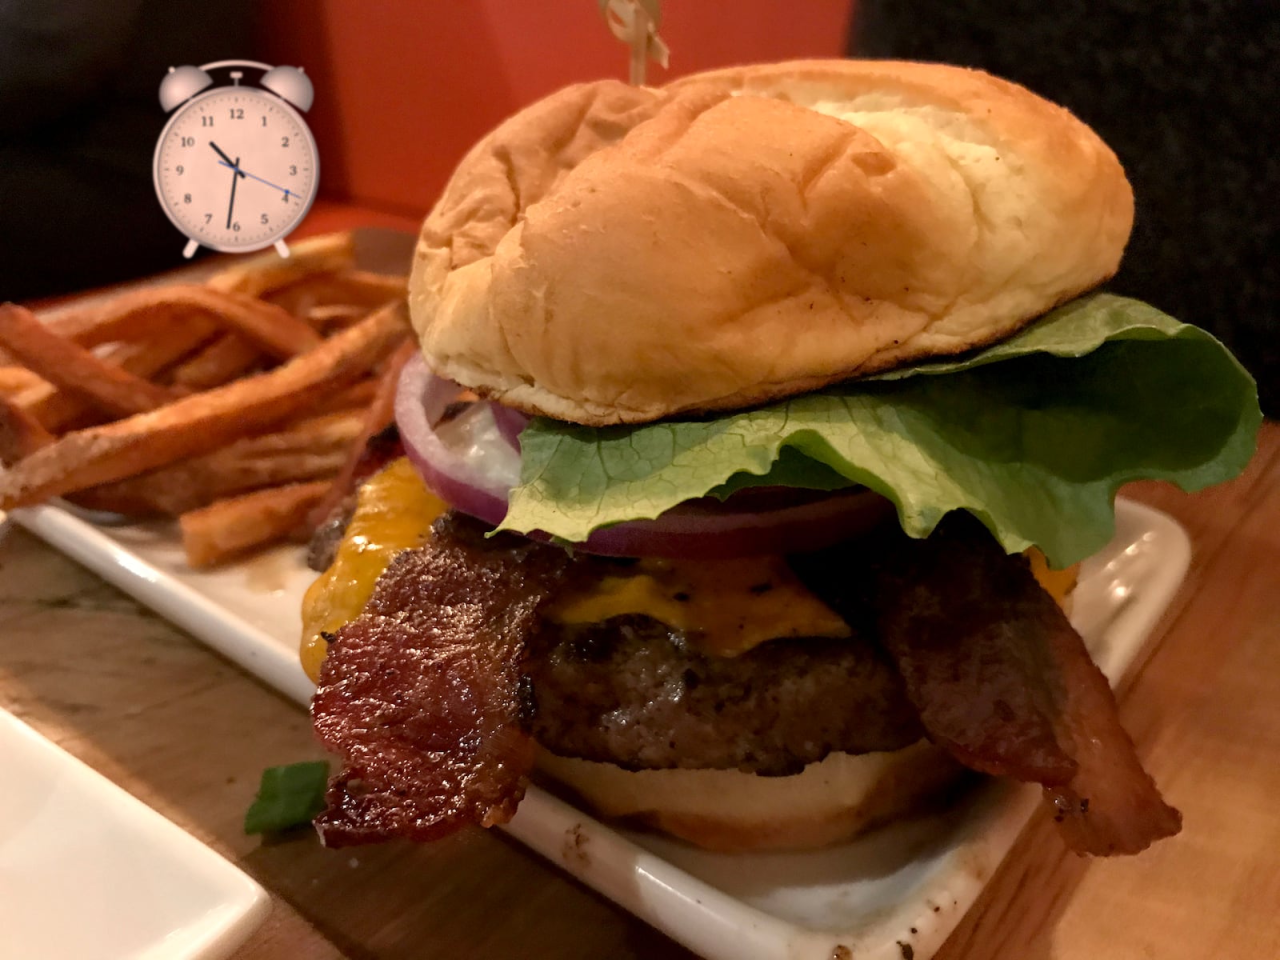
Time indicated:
{"hour": 10, "minute": 31, "second": 19}
